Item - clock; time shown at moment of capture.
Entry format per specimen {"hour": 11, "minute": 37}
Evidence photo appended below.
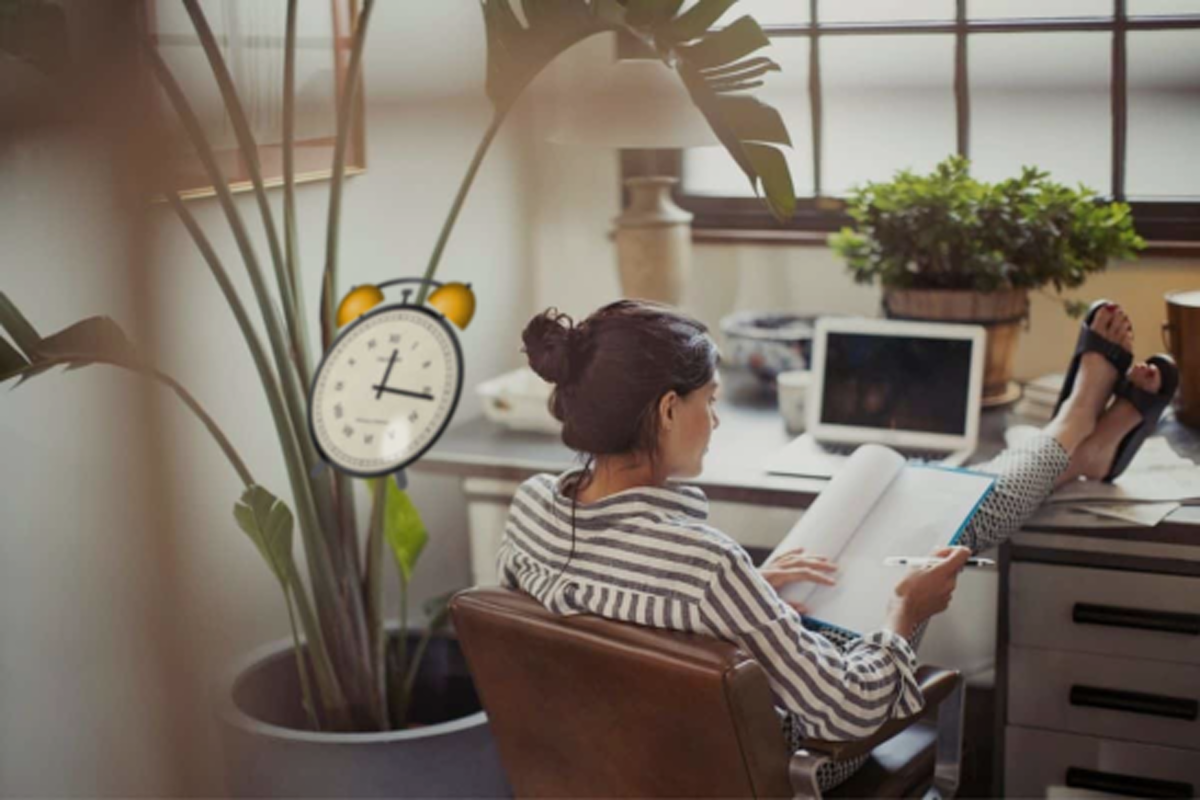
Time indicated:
{"hour": 12, "minute": 16}
